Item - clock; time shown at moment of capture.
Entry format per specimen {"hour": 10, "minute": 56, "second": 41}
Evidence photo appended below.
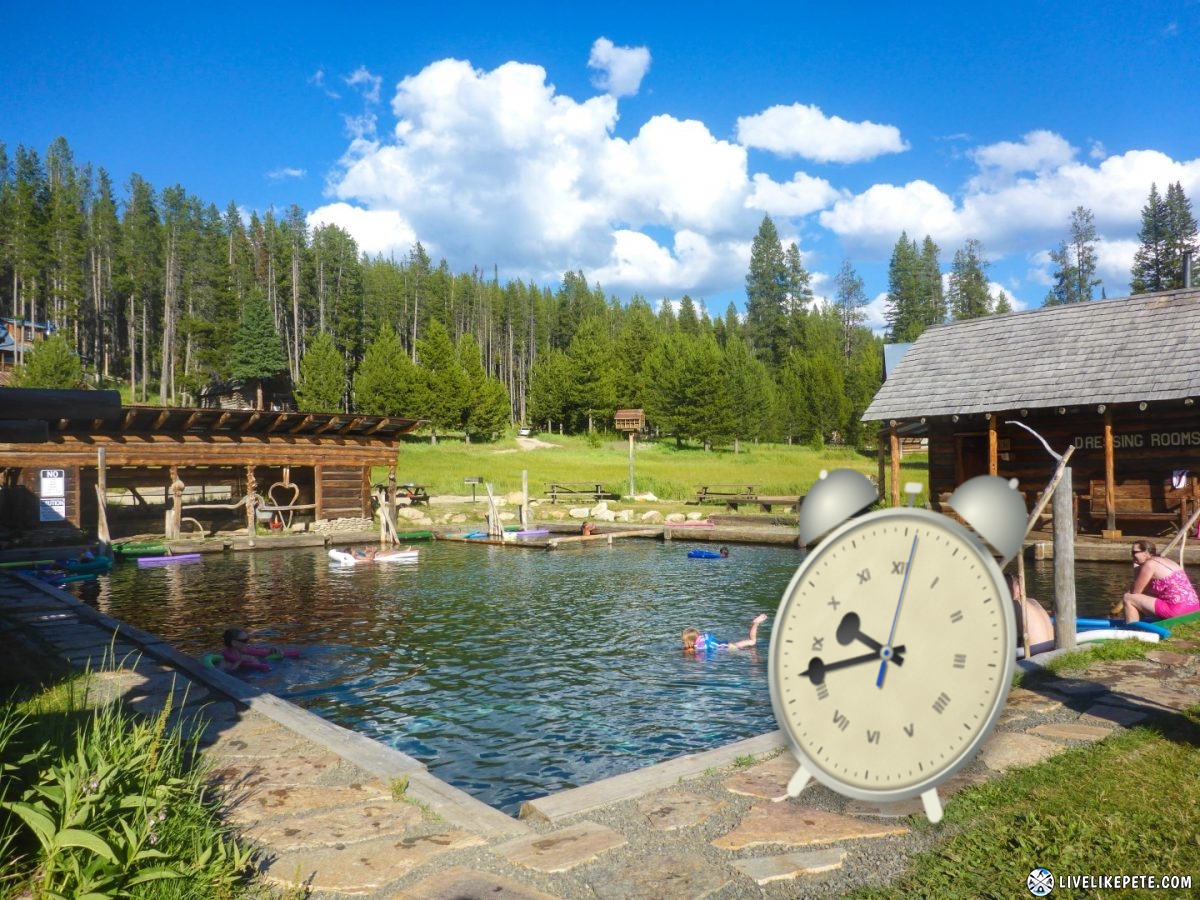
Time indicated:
{"hour": 9, "minute": 42, "second": 1}
